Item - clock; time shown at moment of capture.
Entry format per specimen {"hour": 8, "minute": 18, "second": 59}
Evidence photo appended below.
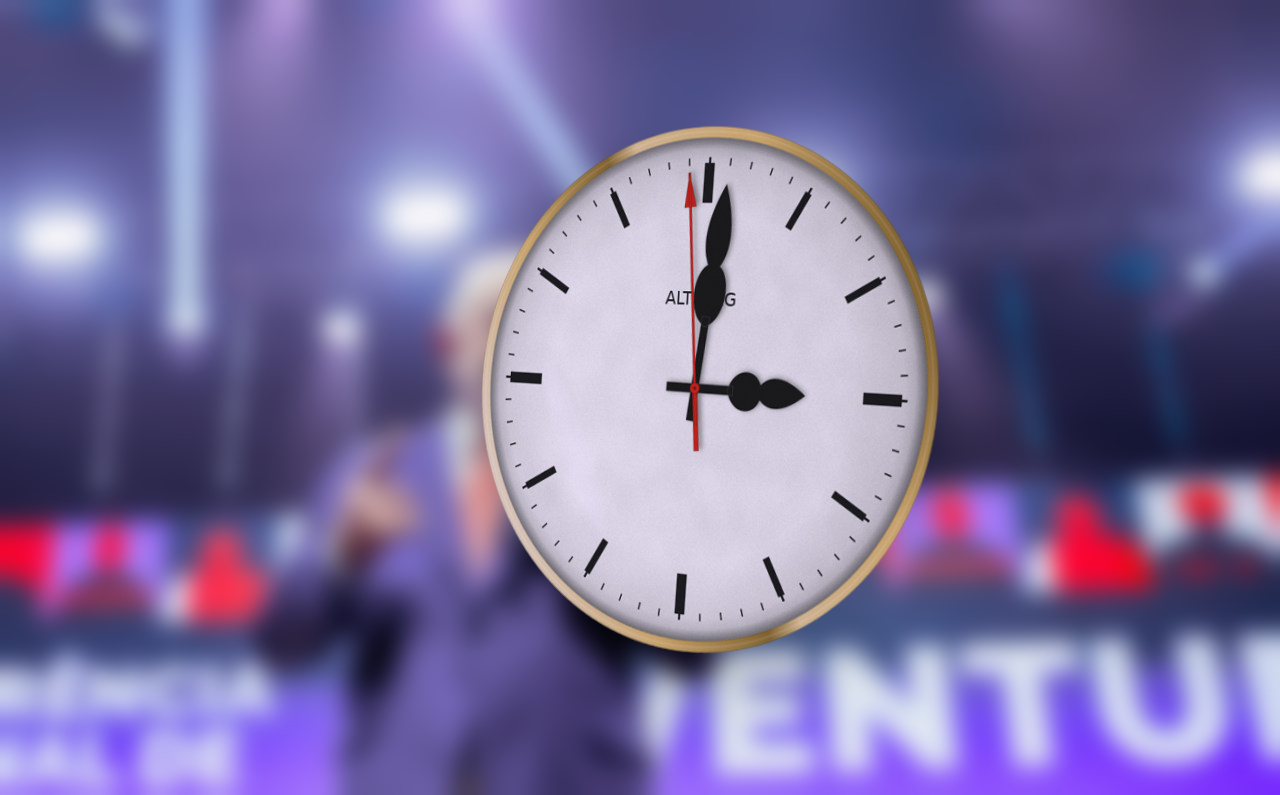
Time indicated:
{"hour": 3, "minute": 0, "second": 59}
